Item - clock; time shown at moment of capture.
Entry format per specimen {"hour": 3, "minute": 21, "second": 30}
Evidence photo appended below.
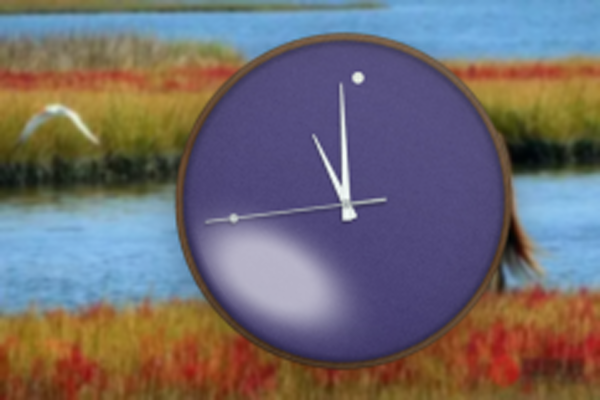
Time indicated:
{"hour": 10, "minute": 58, "second": 43}
